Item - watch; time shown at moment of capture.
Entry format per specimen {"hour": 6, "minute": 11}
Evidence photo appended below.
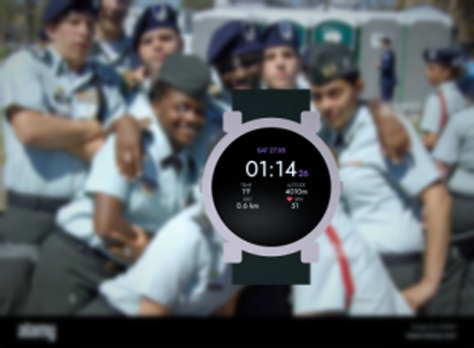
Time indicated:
{"hour": 1, "minute": 14}
